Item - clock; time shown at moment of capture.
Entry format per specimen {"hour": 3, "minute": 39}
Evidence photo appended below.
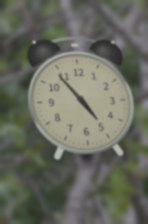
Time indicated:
{"hour": 4, "minute": 54}
